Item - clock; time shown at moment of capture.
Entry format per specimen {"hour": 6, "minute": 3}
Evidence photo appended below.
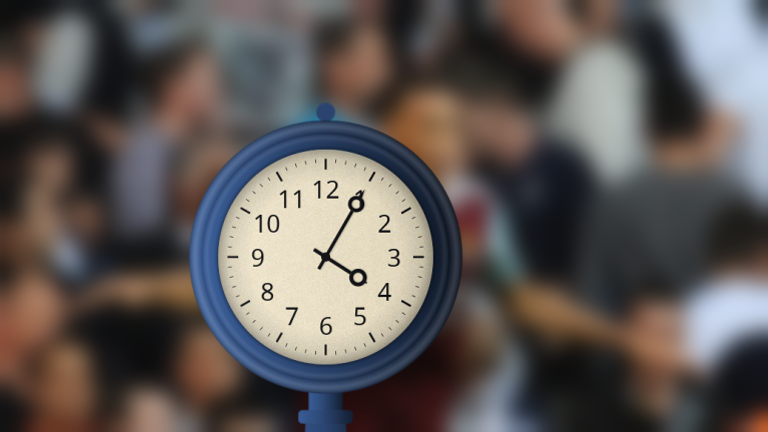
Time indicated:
{"hour": 4, "minute": 5}
